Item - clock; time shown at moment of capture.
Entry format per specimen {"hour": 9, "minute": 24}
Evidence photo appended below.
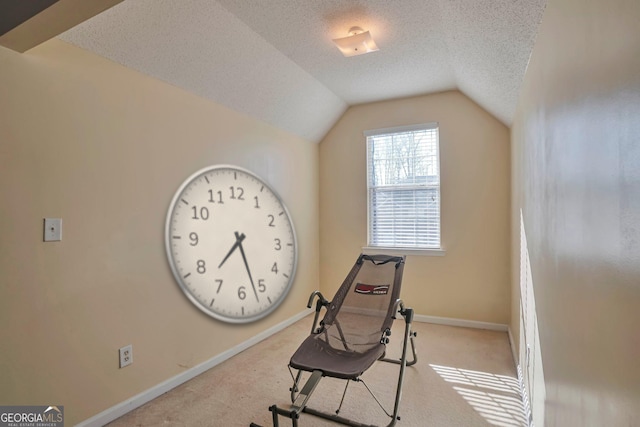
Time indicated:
{"hour": 7, "minute": 27}
